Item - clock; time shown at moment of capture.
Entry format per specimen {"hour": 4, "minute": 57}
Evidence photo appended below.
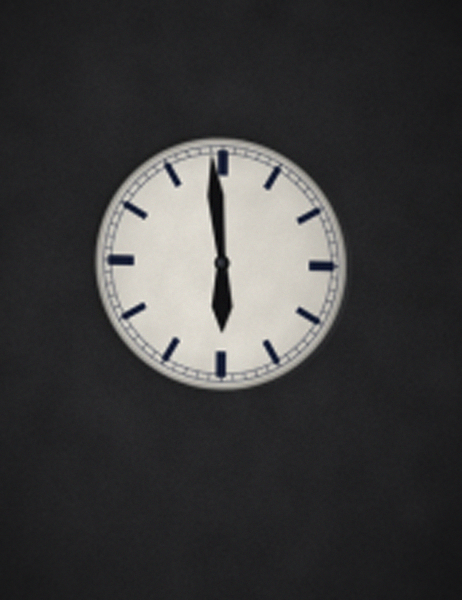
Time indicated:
{"hour": 5, "minute": 59}
